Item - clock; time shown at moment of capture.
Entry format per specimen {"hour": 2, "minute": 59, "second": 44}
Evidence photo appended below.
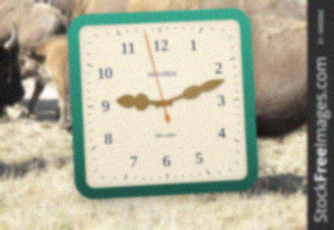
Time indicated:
{"hour": 9, "minute": 11, "second": 58}
